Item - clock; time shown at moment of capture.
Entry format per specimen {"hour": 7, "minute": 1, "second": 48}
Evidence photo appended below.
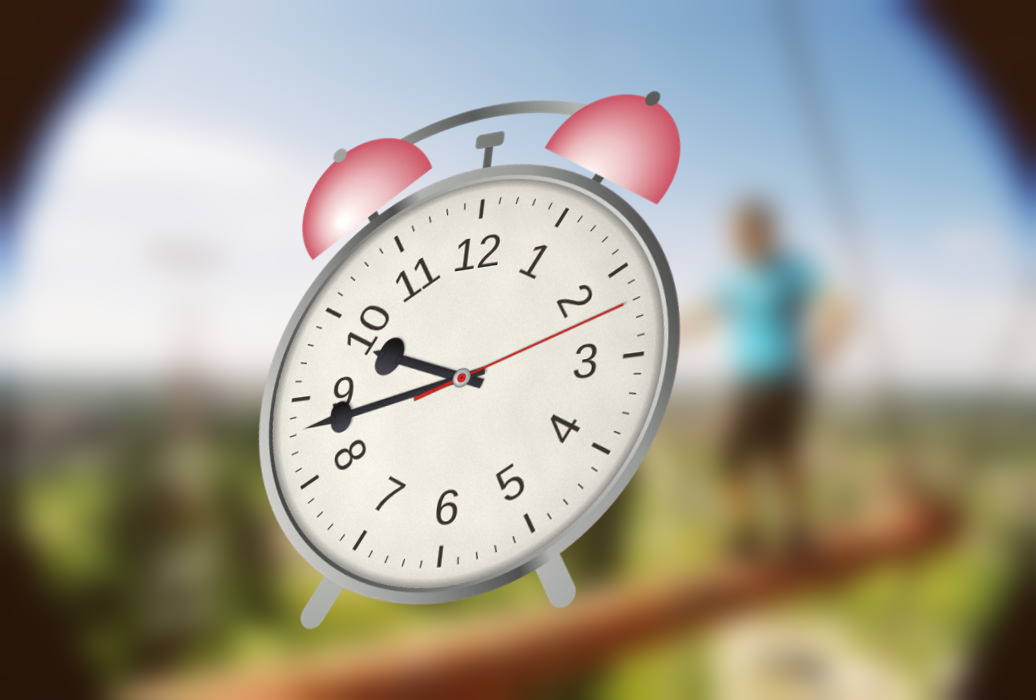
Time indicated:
{"hour": 9, "minute": 43, "second": 12}
